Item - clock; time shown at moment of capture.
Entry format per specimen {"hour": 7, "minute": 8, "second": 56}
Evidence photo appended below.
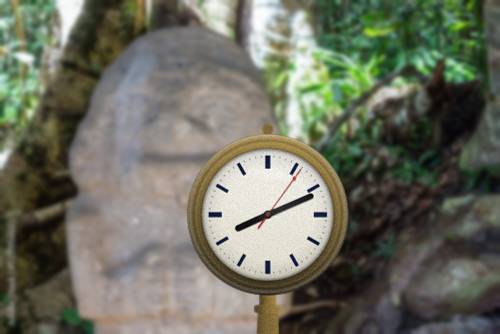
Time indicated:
{"hour": 8, "minute": 11, "second": 6}
